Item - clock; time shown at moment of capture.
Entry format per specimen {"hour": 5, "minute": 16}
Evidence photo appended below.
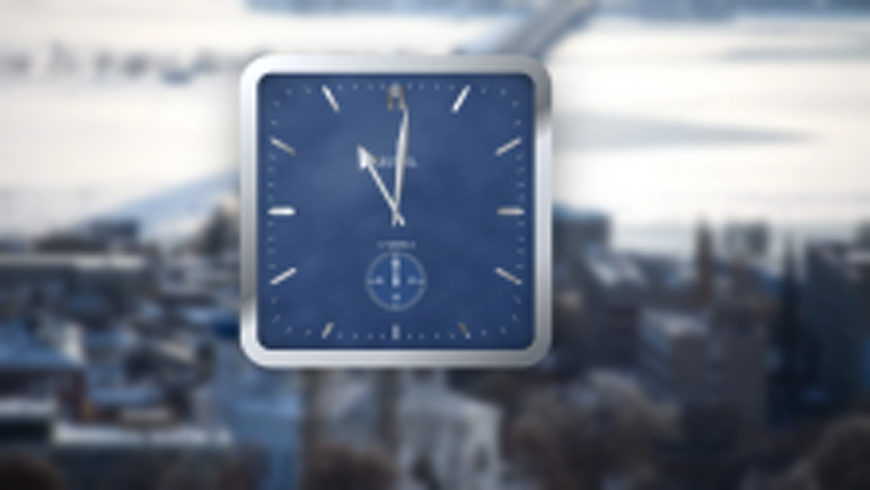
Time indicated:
{"hour": 11, "minute": 1}
